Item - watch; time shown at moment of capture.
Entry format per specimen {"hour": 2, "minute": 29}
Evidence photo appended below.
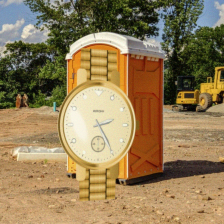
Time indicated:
{"hour": 2, "minute": 25}
